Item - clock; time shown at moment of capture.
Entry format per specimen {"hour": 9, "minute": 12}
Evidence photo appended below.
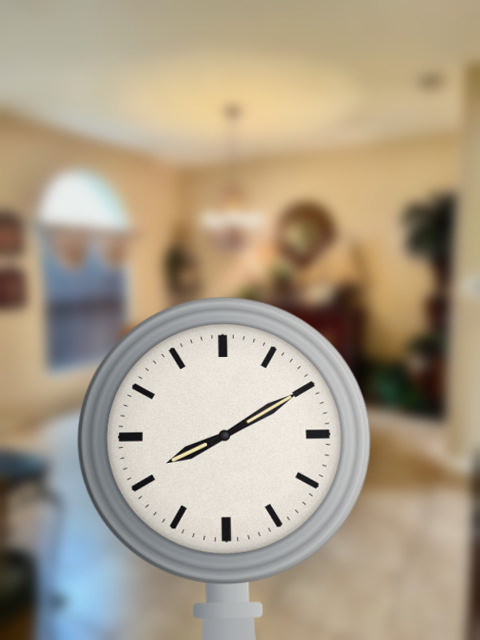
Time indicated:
{"hour": 8, "minute": 10}
